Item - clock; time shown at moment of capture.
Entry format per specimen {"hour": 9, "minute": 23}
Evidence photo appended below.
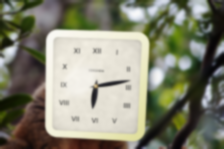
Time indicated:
{"hour": 6, "minute": 13}
